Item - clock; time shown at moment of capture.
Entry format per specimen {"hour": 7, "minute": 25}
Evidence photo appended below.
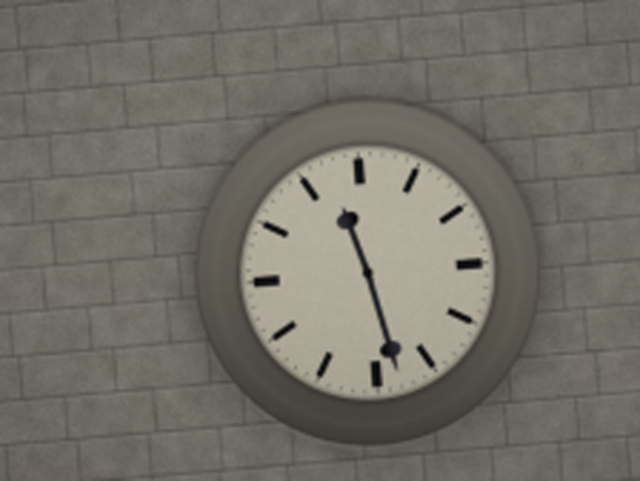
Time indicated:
{"hour": 11, "minute": 28}
